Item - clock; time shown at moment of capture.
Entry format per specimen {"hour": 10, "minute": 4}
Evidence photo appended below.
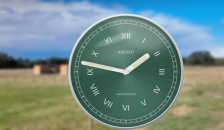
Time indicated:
{"hour": 1, "minute": 47}
